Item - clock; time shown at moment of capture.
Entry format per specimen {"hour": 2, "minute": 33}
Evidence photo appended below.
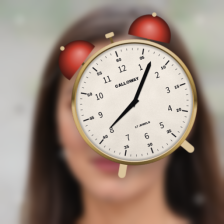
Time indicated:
{"hour": 8, "minute": 7}
